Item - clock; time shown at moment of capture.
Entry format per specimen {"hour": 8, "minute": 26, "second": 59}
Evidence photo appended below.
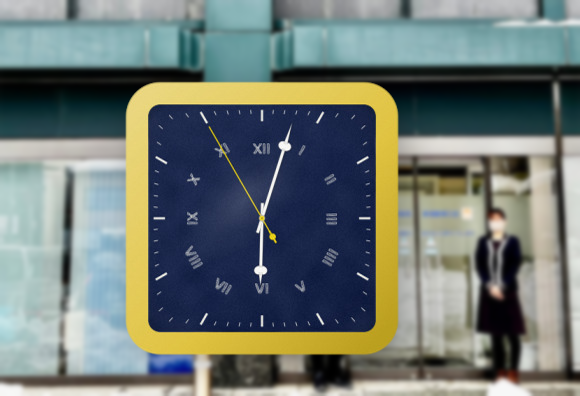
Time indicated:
{"hour": 6, "minute": 2, "second": 55}
